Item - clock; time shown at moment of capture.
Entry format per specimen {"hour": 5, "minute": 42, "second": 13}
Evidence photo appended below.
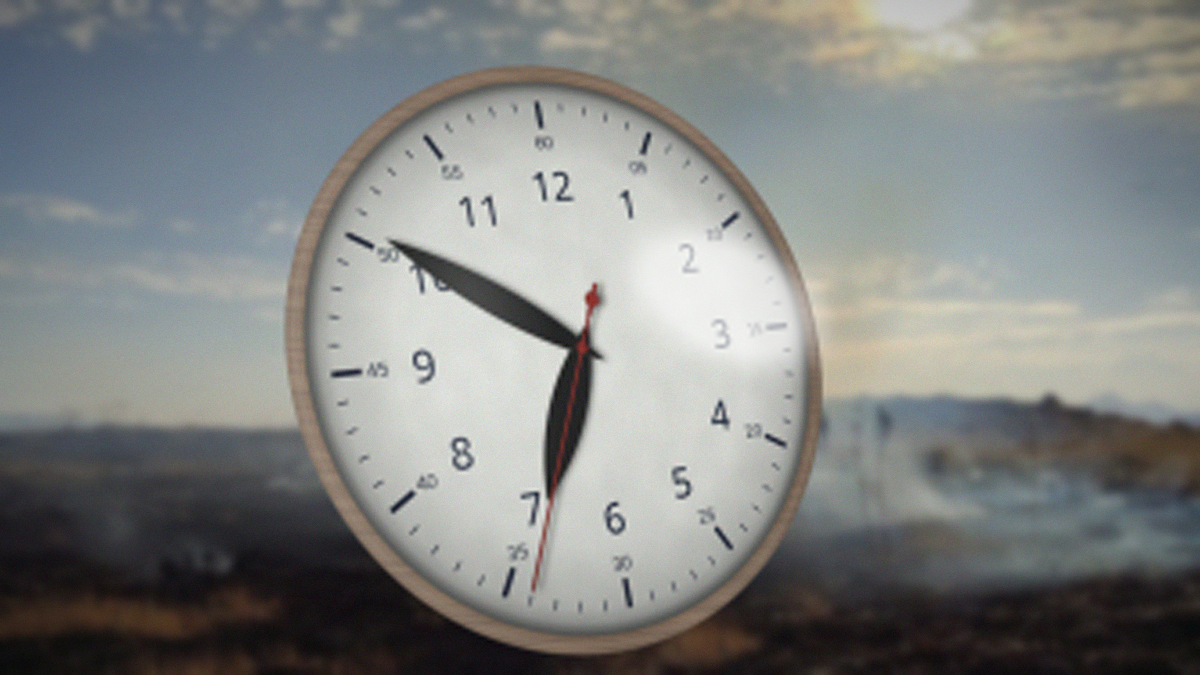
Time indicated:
{"hour": 6, "minute": 50, "second": 34}
